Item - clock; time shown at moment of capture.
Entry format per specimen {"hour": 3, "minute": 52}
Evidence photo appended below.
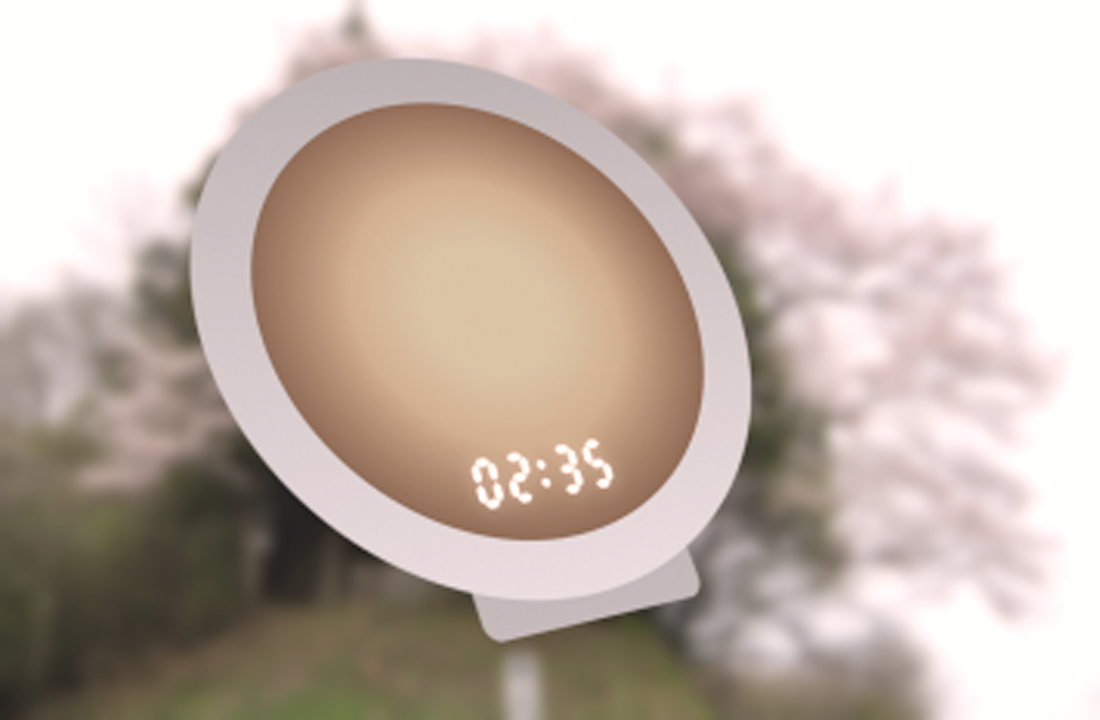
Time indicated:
{"hour": 2, "minute": 35}
